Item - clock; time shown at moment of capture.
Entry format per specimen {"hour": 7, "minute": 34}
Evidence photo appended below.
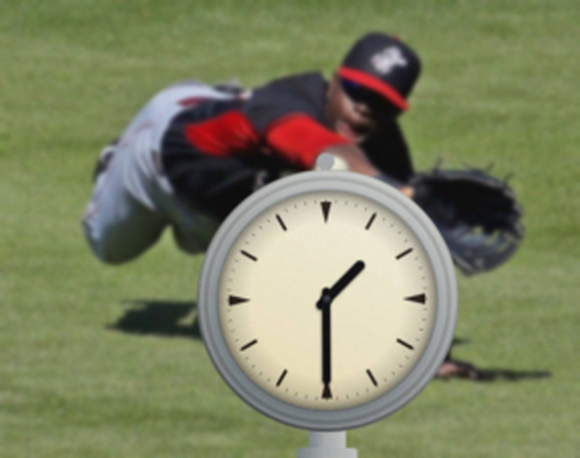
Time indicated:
{"hour": 1, "minute": 30}
